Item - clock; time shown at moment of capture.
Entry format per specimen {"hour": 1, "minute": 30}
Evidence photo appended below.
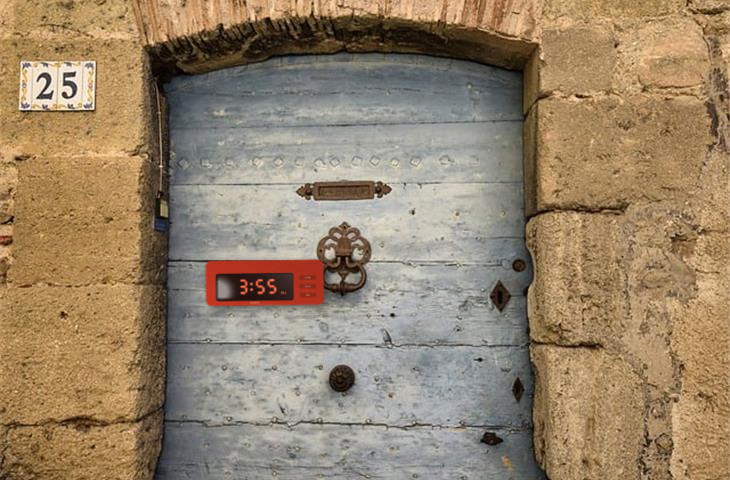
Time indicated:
{"hour": 3, "minute": 55}
